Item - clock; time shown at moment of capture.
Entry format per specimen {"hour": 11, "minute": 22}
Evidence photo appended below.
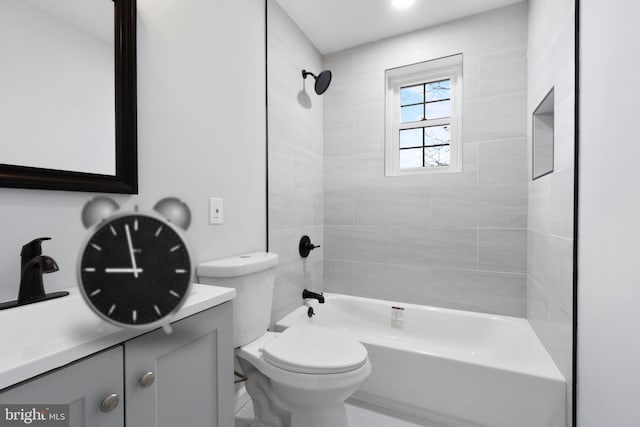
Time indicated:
{"hour": 8, "minute": 58}
